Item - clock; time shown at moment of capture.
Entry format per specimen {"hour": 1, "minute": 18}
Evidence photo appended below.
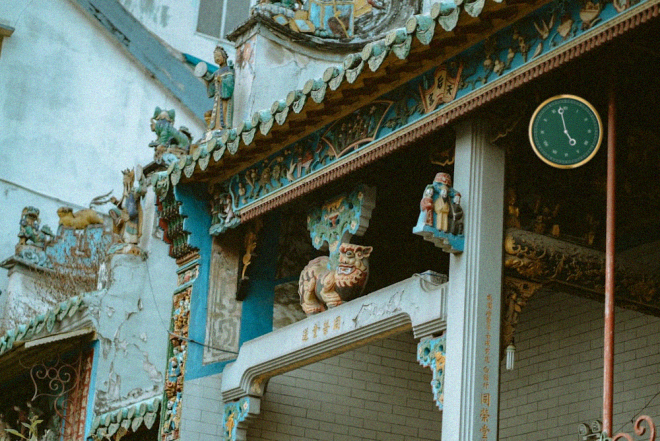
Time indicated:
{"hour": 4, "minute": 58}
